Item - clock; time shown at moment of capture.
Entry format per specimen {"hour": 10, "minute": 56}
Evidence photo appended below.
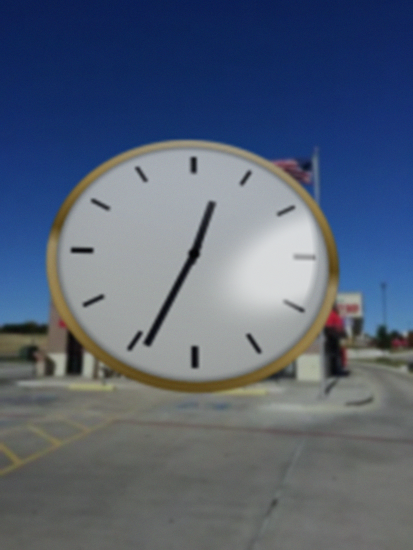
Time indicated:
{"hour": 12, "minute": 34}
